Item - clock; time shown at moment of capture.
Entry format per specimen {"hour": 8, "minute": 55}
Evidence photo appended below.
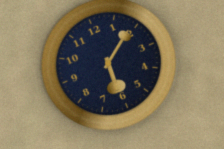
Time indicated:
{"hour": 6, "minute": 9}
